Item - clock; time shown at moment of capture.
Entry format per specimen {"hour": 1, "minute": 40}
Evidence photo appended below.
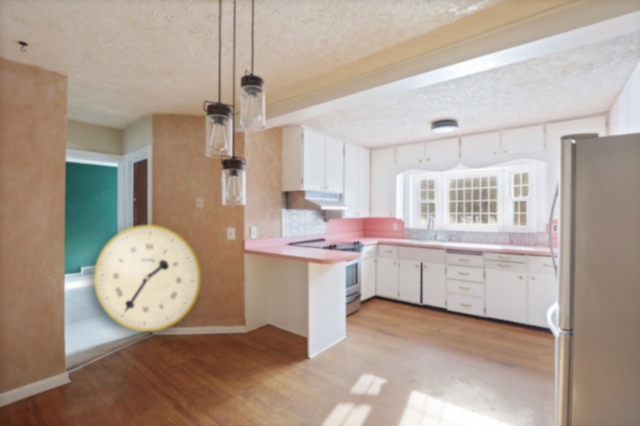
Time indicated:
{"hour": 1, "minute": 35}
